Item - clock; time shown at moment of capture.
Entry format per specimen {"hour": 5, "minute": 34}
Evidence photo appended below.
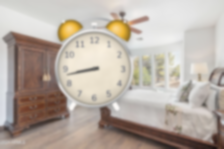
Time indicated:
{"hour": 8, "minute": 43}
